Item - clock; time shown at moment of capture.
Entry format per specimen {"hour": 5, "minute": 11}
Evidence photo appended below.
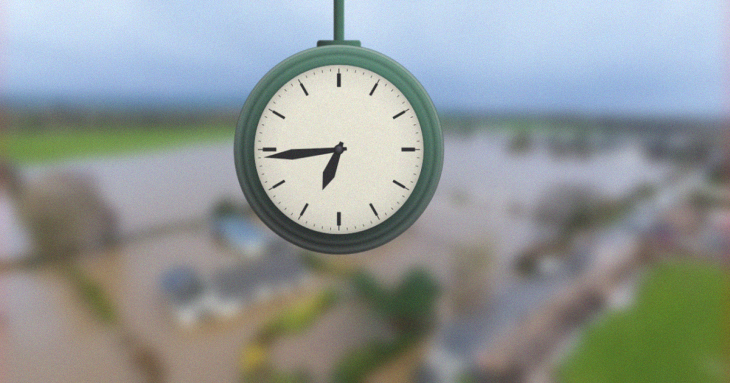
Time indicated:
{"hour": 6, "minute": 44}
